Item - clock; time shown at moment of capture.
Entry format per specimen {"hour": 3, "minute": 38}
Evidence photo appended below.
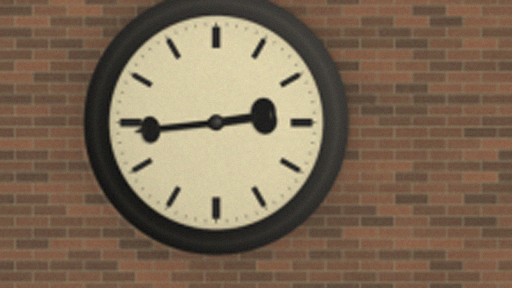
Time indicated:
{"hour": 2, "minute": 44}
